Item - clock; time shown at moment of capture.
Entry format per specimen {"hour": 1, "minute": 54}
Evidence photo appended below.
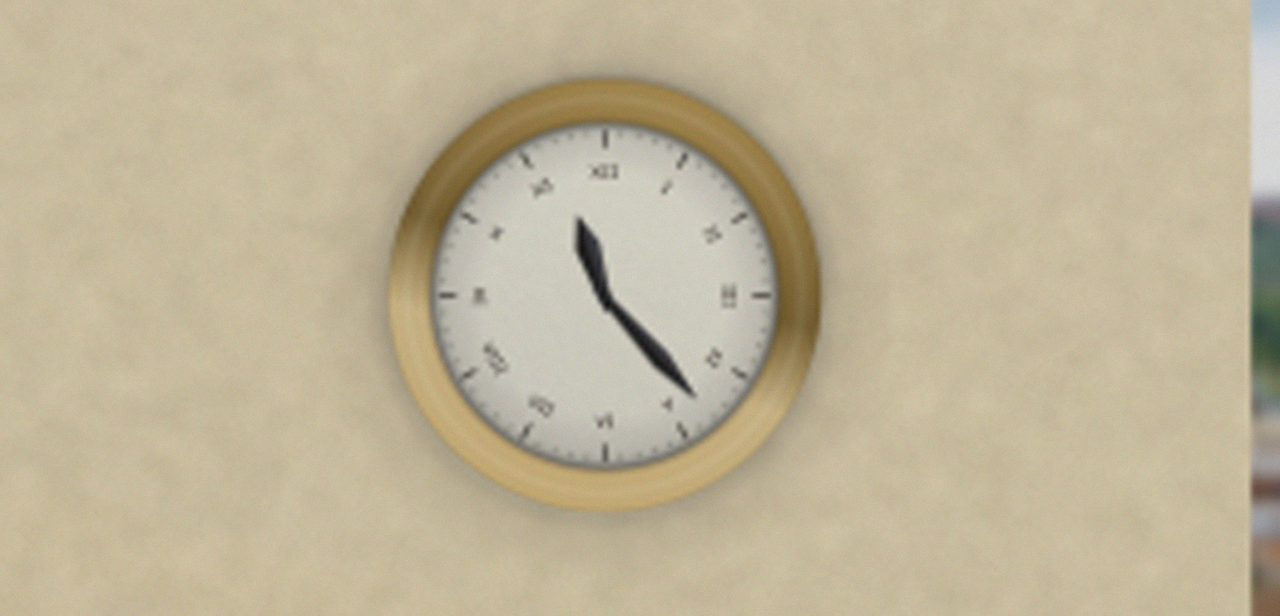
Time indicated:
{"hour": 11, "minute": 23}
